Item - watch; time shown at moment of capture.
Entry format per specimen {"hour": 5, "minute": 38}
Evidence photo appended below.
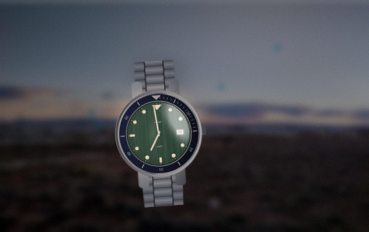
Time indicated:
{"hour": 6, "minute": 59}
